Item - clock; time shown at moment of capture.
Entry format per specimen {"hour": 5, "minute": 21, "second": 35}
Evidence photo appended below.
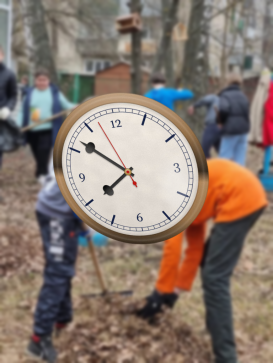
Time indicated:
{"hour": 7, "minute": 51, "second": 57}
